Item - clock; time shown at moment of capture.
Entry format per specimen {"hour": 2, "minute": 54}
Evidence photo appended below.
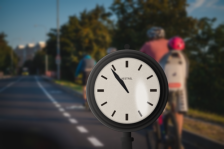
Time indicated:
{"hour": 10, "minute": 54}
